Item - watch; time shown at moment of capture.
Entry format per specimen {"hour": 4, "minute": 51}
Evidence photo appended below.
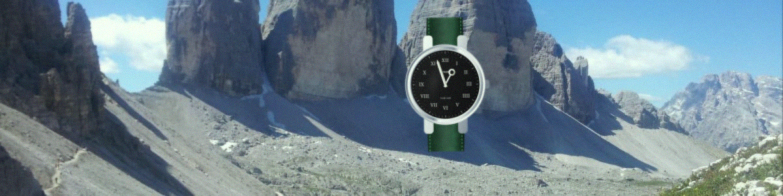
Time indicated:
{"hour": 12, "minute": 57}
